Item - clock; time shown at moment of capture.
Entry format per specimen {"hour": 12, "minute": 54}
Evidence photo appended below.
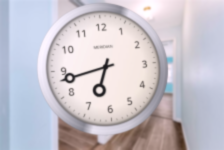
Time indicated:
{"hour": 6, "minute": 43}
